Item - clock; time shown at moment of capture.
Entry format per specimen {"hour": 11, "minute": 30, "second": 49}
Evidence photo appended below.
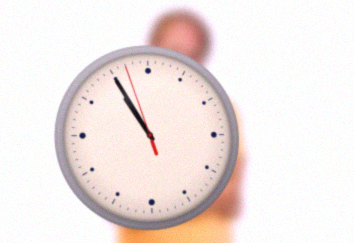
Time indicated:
{"hour": 10, "minute": 54, "second": 57}
